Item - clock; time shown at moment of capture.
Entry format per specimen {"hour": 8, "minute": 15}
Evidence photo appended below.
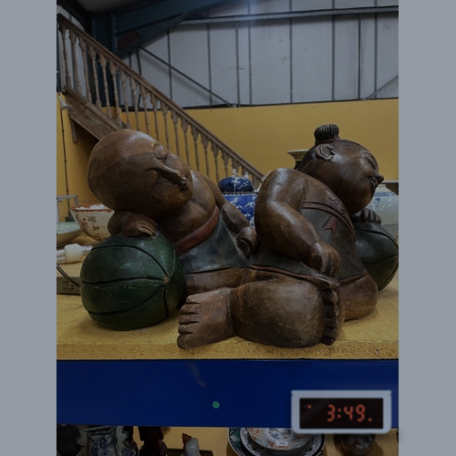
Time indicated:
{"hour": 3, "minute": 49}
